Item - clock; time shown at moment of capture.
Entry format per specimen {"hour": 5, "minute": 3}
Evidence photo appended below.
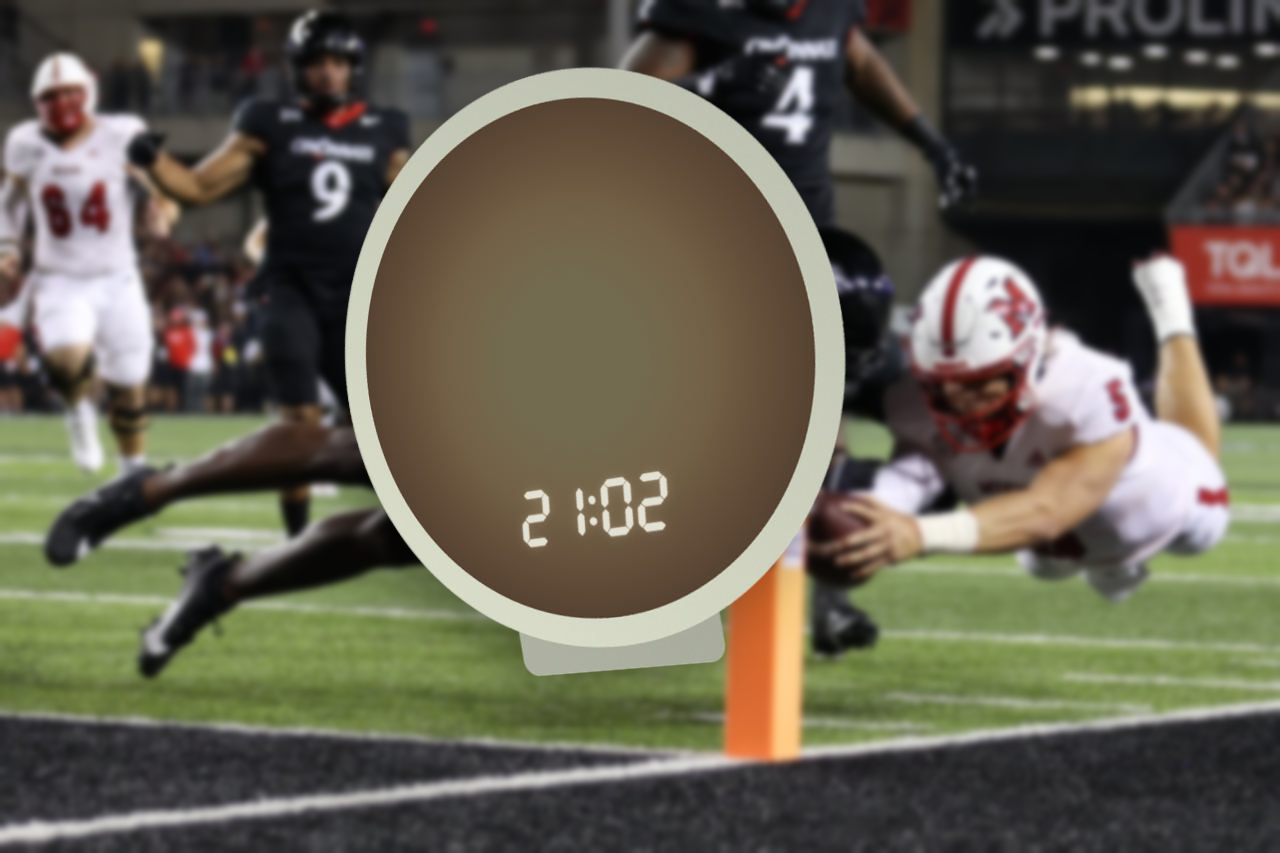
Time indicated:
{"hour": 21, "minute": 2}
